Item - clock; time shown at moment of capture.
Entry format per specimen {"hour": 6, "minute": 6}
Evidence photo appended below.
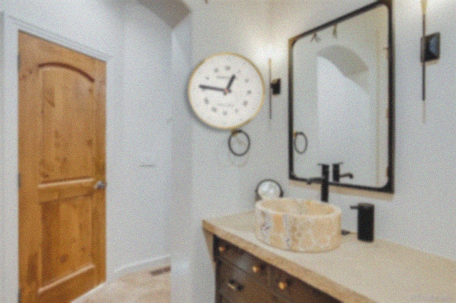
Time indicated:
{"hour": 12, "minute": 46}
